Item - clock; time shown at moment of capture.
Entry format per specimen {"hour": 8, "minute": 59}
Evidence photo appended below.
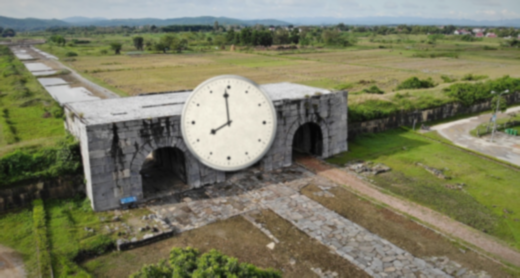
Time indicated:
{"hour": 7, "minute": 59}
